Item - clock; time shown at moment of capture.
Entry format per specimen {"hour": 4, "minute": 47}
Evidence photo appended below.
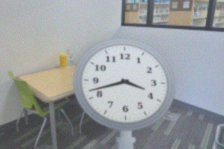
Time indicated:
{"hour": 3, "minute": 42}
